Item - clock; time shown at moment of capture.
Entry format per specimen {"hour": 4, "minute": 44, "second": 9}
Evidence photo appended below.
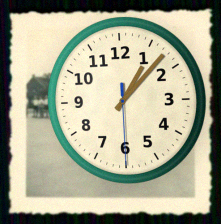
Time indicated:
{"hour": 1, "minute": 7, "second": 30}
